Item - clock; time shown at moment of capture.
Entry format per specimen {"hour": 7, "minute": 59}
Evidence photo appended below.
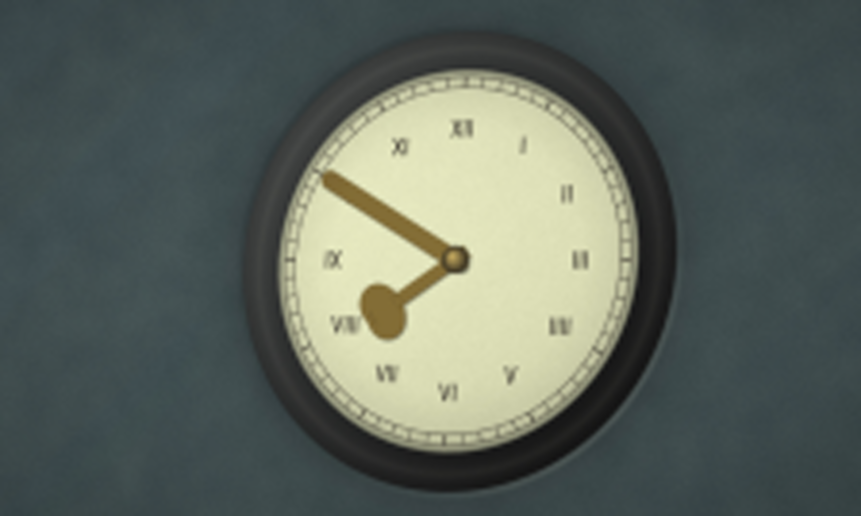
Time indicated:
{"hour": 7, "minute": 50}
